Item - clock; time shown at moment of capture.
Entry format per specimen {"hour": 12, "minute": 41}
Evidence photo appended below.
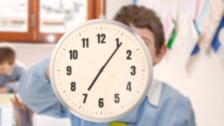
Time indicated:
{"hour": 7, "minute": 6}
